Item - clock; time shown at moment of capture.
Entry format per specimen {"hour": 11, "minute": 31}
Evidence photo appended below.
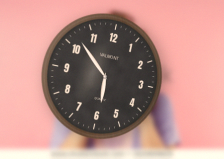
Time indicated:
{"hour": 5, "minute": 52}
